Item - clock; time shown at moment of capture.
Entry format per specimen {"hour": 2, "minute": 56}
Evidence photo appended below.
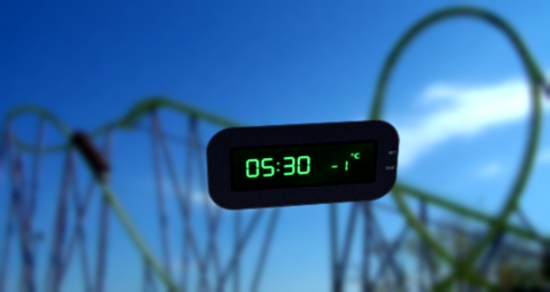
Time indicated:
{"hour": 5, "minute": 30}
